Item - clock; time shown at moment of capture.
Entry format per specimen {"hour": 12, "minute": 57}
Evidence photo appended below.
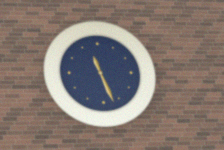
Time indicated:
{"hour": 11, "minute": 27}
